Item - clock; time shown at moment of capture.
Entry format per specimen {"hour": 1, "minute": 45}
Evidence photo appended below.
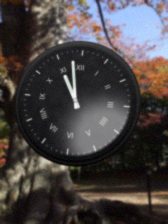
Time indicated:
{"hour": 10, "minute": 58}
